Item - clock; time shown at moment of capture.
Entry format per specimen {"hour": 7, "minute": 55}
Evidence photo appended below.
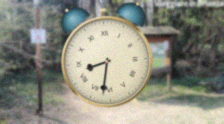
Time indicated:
{"hour": 8, "minute": 32}
